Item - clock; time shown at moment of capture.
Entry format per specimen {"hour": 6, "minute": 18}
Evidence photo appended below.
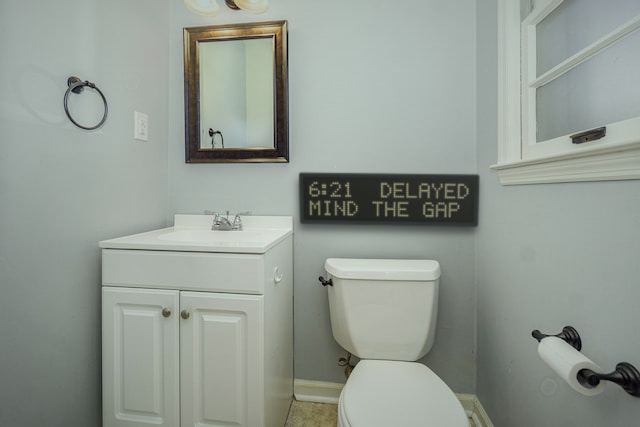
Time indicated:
{"hour": 6, "minute": 21}
